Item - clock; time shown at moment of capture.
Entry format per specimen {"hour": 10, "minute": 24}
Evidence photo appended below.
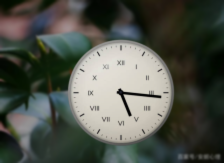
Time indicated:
{"hour": 5, "minute": 16}
